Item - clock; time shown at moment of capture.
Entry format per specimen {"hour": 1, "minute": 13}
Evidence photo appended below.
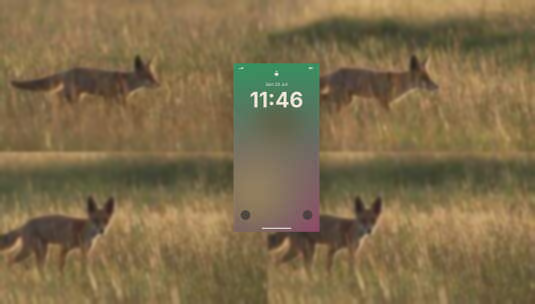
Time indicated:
{"hour": 11, "minute": 46}
